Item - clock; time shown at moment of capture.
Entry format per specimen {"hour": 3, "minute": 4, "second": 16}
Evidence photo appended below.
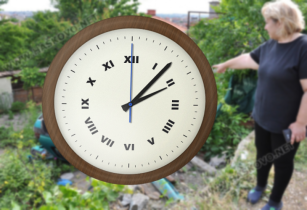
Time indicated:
{"hour": 2, "minute": 7, "second": 0}
